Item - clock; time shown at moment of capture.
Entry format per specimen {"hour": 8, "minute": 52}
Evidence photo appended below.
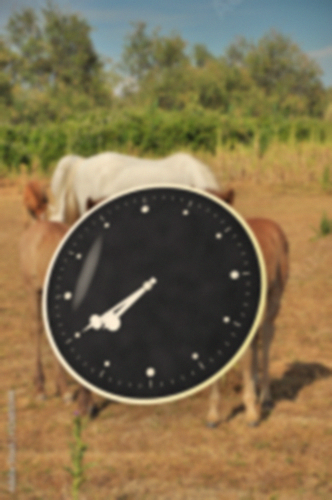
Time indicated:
{"hour": 7, "minute": 40}
